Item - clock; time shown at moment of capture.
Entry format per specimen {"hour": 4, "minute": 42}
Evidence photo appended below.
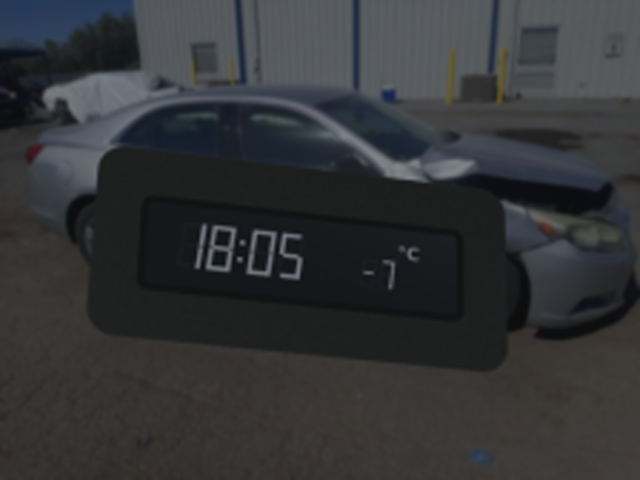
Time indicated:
{"hour": 18, "minute": 5}
